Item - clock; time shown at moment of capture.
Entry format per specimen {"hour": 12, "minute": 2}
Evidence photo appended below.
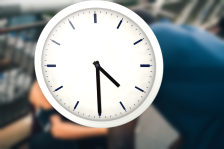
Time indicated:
{"hour": 4, "minute": 30}
